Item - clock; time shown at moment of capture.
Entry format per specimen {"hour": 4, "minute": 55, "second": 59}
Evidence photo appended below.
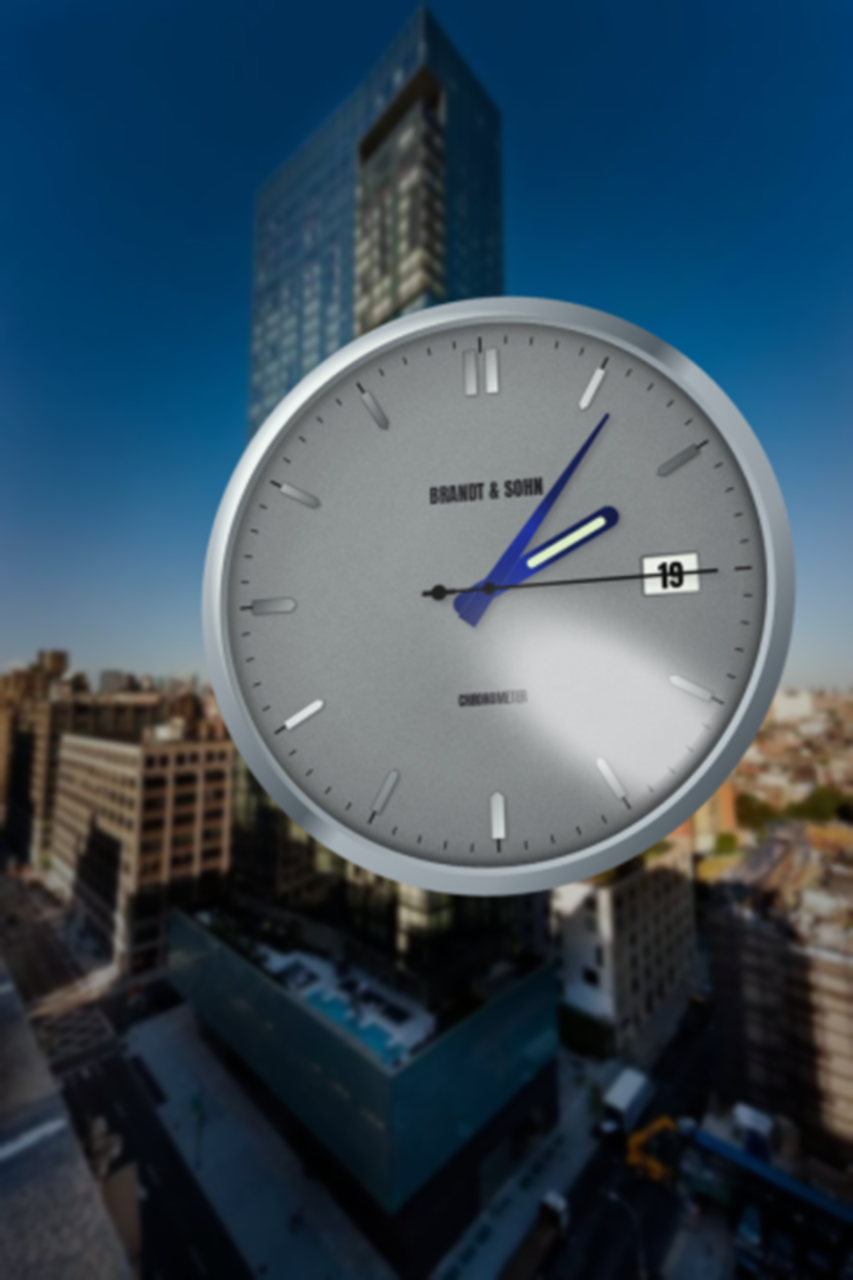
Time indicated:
{"hour": 2, "minute": 6, "second": 15}
